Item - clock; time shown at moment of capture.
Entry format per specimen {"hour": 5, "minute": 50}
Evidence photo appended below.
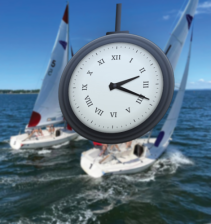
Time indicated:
{"hour": 2, "minute": 19}
